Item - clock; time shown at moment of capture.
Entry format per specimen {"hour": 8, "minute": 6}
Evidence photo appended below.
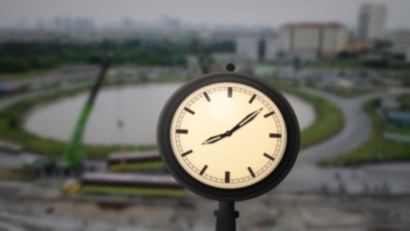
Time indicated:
{"hour": 8, "minute": 8}
